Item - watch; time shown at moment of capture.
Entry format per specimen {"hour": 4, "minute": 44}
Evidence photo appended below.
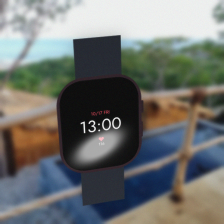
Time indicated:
{"hour": 13, "minute": 0}
